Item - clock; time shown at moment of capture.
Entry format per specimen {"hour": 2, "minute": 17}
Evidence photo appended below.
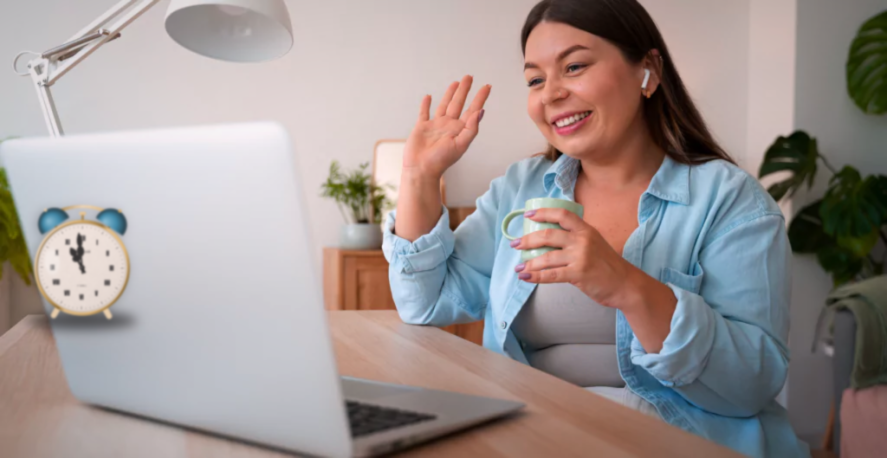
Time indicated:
{"hour": 10, "minute": 59}
